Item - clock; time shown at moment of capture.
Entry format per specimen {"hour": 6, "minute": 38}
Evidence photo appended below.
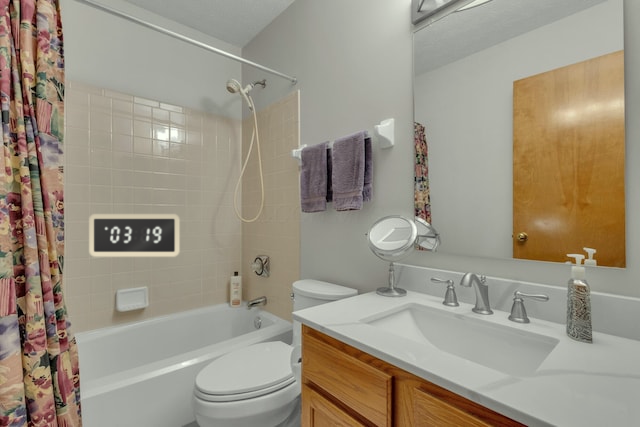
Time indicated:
{"hour": 3, "minute": 19}
